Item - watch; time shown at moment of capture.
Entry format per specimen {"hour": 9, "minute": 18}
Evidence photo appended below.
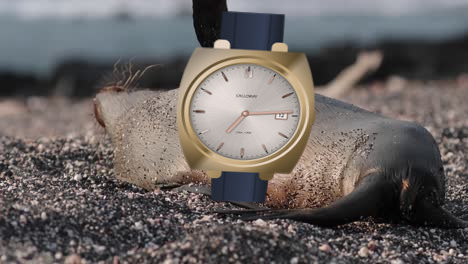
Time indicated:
{"hour": 7, "minute": 14}
